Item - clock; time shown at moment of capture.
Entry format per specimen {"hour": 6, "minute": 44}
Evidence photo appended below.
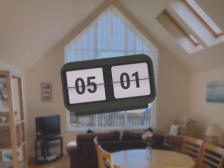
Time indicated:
{"hour": 5, "minute": 1}
